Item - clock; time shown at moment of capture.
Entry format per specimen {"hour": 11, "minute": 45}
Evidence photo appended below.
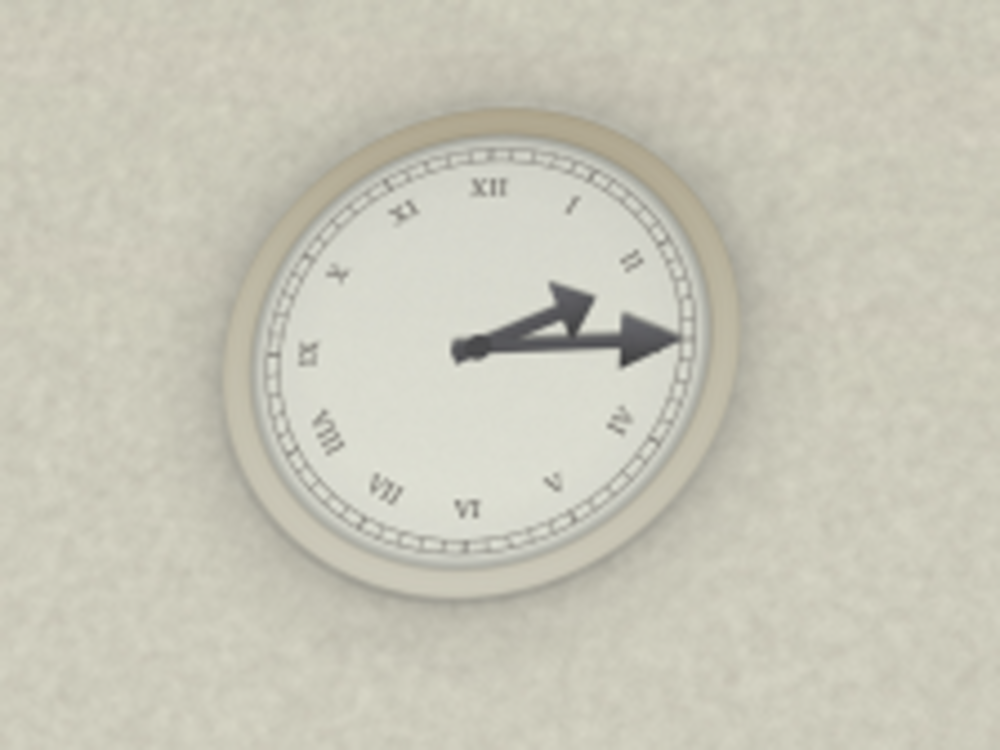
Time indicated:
{"hour": 2, "minute": 15}
